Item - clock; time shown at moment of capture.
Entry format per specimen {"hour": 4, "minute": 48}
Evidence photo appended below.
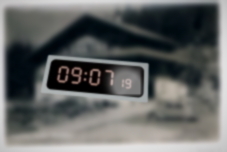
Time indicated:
{"hour": 9, "minute": 7}
